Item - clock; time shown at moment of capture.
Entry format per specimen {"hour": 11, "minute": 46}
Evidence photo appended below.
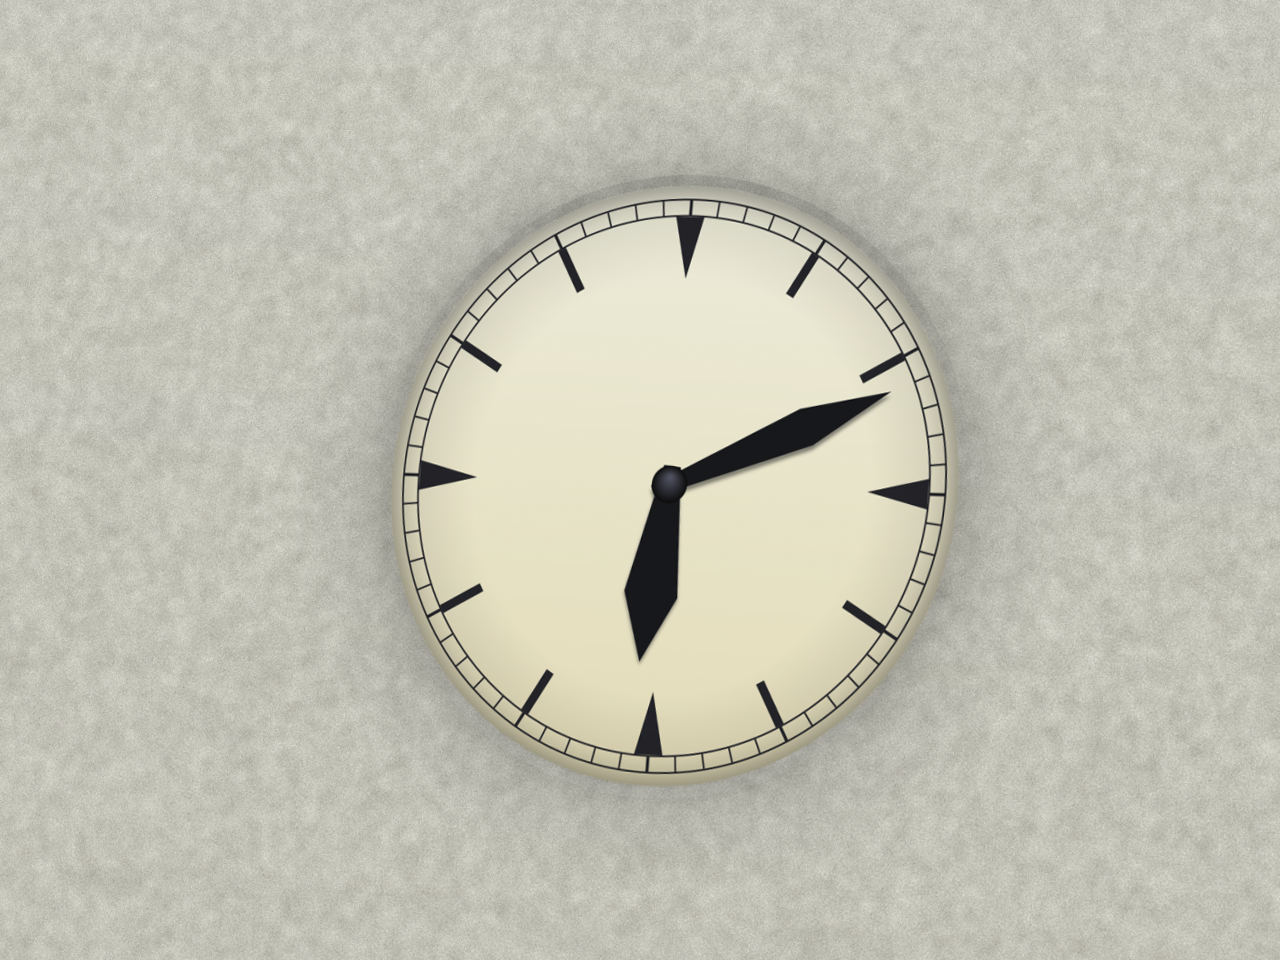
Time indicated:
{"hour": 6, "minute": 11}
